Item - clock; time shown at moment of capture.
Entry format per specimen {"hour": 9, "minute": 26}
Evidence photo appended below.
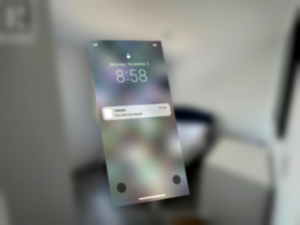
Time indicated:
{"hour": 8, "minute": 58}
